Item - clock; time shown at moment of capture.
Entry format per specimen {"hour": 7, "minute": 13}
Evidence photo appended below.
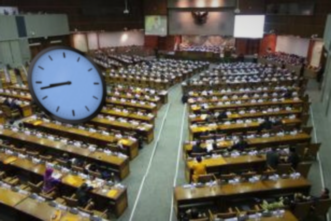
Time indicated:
{"hour": 8, "minute": 43}
